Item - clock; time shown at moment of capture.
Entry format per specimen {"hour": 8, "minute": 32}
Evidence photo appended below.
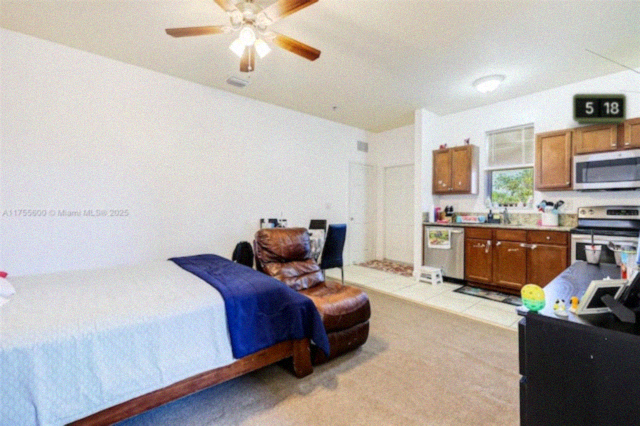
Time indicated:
{"hour": 5, "minute": 18}
